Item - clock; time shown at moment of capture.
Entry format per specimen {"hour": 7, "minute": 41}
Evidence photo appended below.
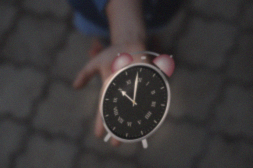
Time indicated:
{"hour": 9, "minute": 59}
